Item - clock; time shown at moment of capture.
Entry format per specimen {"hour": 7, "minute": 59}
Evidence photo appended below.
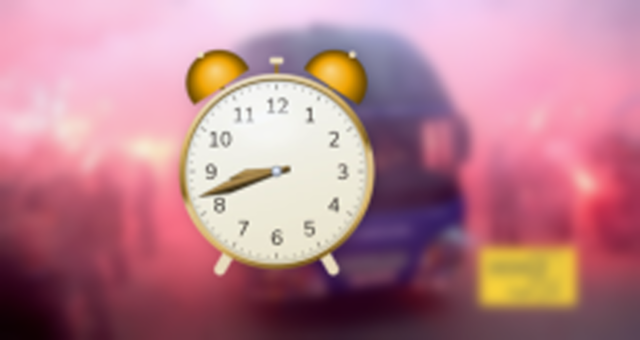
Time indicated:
{"hour": 8, "minute": 42}
